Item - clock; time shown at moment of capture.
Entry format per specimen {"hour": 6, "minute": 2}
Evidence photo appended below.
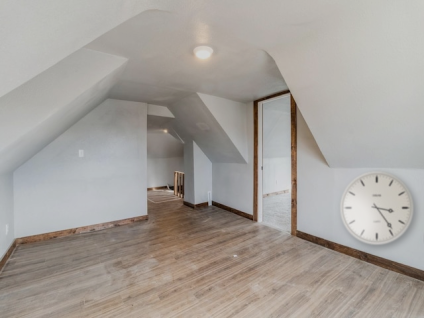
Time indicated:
{"hour": 3, "minute": 24}
